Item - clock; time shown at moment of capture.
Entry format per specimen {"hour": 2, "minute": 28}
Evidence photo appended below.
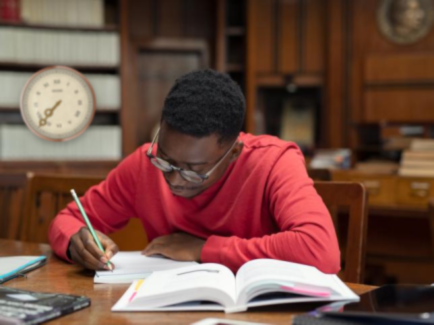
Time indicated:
{"hour": 7, "minute": 37}
